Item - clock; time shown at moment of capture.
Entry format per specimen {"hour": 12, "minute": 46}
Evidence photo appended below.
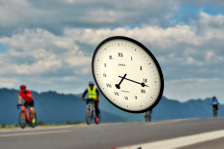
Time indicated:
{"hour": 7, "minute": 17}
